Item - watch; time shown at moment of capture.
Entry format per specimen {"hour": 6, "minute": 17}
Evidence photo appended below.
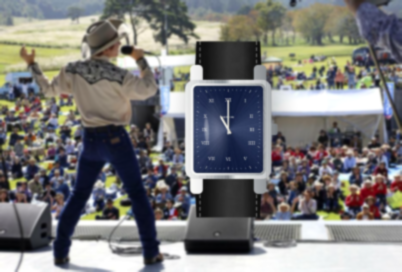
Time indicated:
{"hour": 11, "minute": 0}
